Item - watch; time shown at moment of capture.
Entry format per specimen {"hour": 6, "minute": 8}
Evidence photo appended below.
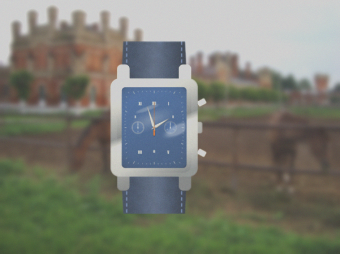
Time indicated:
{"hour": 1, "minute": 57}
